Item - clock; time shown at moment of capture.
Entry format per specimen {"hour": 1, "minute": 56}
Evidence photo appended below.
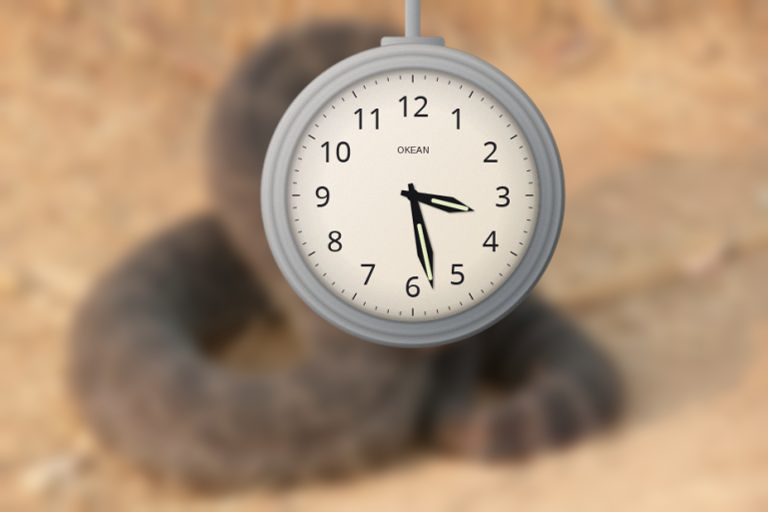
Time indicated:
{"hour": 3, "minute": 28}
